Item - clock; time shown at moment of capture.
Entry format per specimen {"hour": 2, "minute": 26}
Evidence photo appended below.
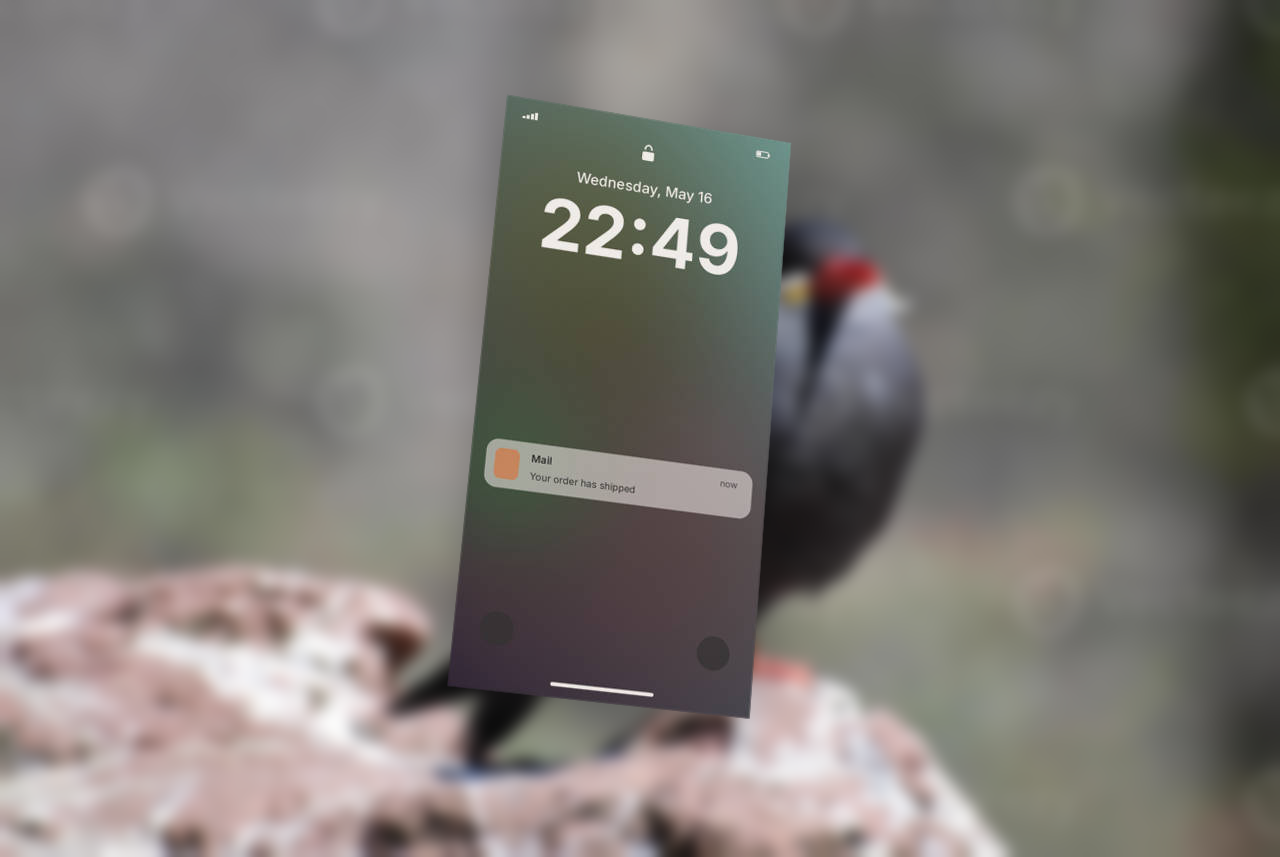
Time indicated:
{"hour": 22, "minute": 49}
